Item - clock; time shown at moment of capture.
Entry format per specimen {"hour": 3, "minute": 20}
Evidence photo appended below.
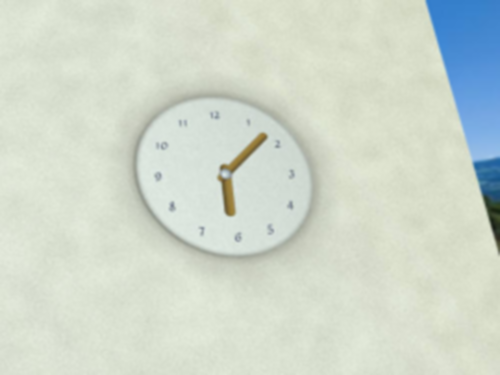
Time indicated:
{"hour": 6, "minute": 8}
